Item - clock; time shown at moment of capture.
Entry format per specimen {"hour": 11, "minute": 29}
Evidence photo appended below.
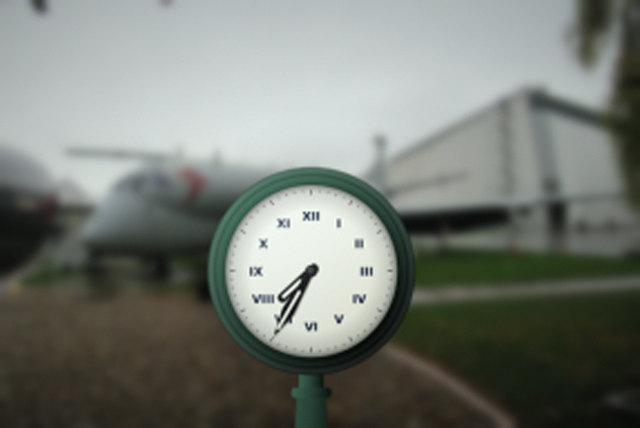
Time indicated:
{"hour": 7, "minute": 35}
